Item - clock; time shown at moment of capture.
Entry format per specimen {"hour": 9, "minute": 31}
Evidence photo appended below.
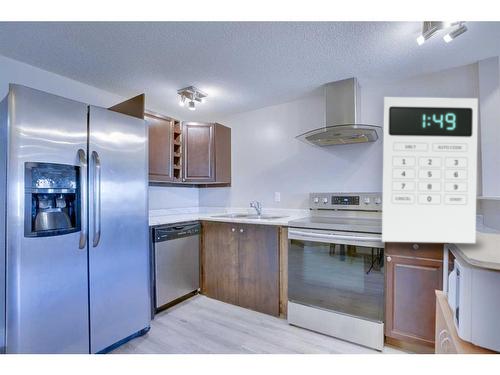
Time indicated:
{"hour": 1, "minute": 49}
